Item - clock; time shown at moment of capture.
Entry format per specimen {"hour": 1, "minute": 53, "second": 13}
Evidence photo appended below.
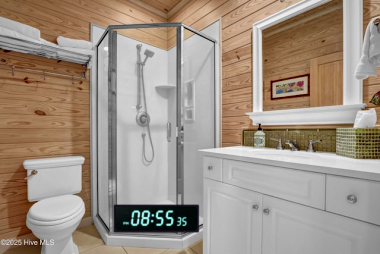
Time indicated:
{"hour": 8, "minute": 55, "second": 35}
